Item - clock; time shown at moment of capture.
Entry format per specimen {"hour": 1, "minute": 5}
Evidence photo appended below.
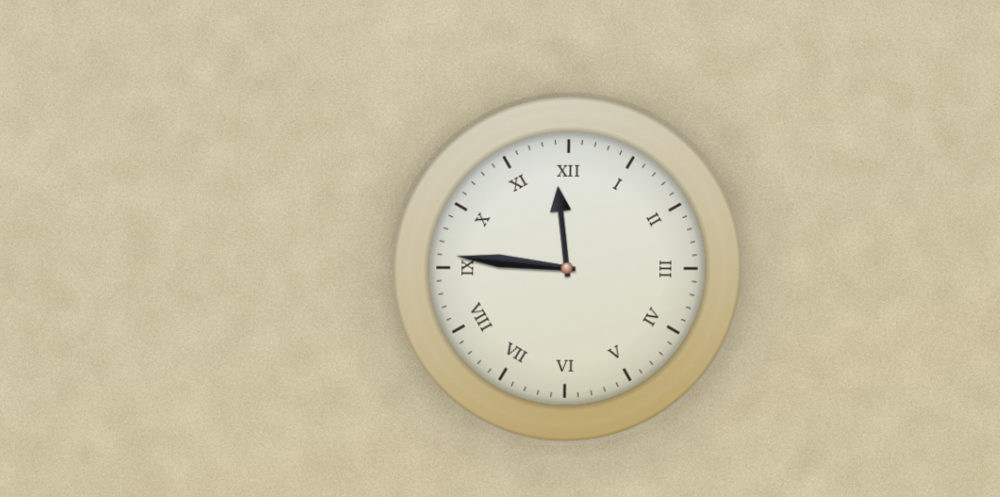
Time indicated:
{"hour": 11, "minute": 46}
